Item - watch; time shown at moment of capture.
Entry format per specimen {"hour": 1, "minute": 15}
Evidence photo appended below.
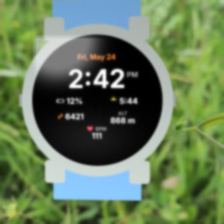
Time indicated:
{"hour": 2, "minute": 42}
